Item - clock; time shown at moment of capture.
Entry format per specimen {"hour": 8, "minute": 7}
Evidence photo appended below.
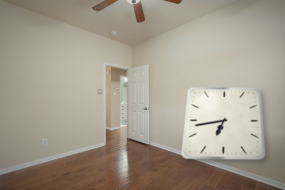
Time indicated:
{"hour": 6, "minute": 43}
